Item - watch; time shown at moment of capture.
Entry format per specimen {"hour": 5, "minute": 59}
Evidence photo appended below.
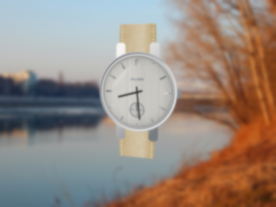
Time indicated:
{"hour": 8, "minute": 29}
